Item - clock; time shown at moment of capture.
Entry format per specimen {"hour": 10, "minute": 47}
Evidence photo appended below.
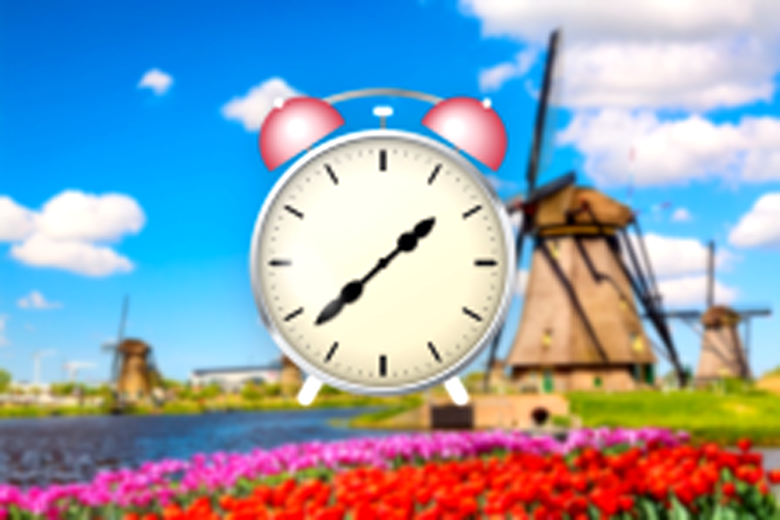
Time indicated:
{"hour": 1, "minute": 38}
